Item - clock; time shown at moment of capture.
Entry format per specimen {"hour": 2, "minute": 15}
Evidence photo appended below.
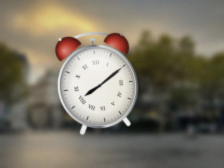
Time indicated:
{"hour": 8, "minute": 10}
